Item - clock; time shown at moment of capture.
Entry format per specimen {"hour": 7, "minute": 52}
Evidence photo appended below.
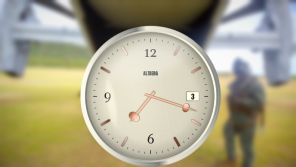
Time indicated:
{"hour": 7, "minute": 18}
